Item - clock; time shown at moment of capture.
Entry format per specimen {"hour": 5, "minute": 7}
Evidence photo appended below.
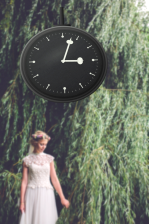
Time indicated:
{"hour": 3, "minute": 3}
